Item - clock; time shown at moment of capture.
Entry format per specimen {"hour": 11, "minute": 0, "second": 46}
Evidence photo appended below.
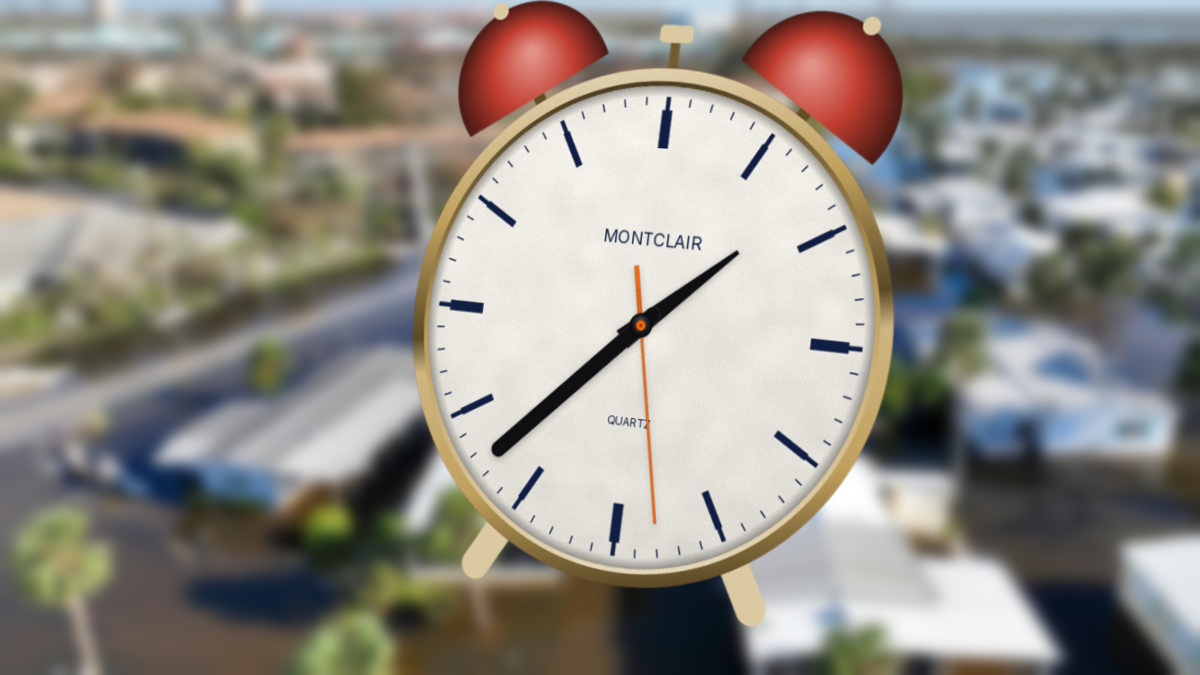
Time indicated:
{"hour": 1, "minute": 37, "second": 28}
